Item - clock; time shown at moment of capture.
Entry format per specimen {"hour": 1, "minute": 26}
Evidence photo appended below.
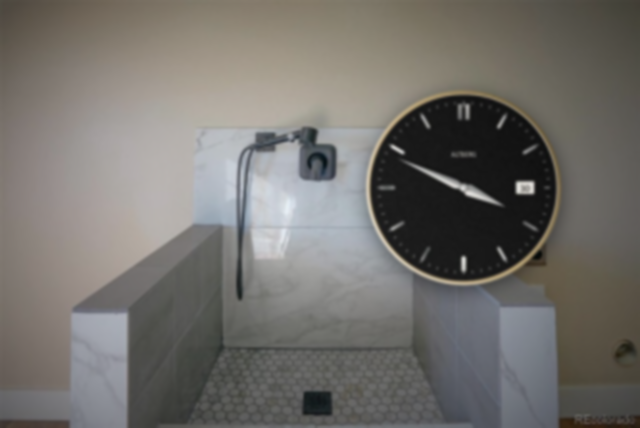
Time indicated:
{"hour": 3, "minute": 49}
